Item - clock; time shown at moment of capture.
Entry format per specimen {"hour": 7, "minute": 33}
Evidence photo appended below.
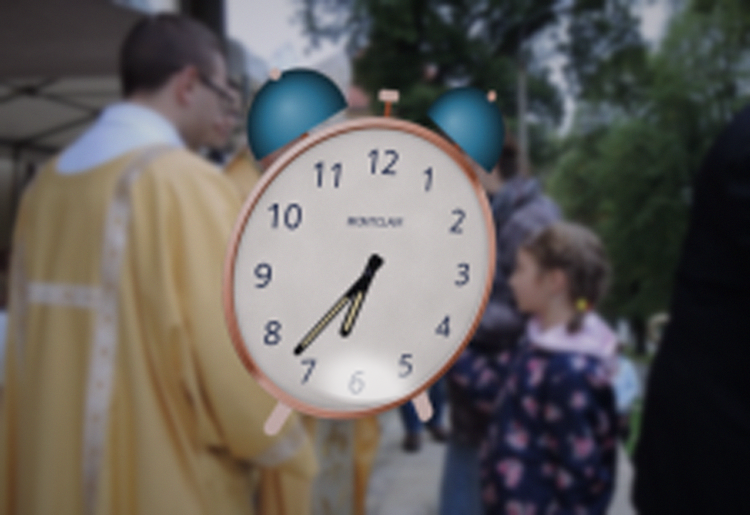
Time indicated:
{"hour": 6, "minute": 37}
